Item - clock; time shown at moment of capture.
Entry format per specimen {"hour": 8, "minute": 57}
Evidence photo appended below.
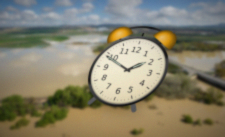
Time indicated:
{"hour": 1, "minute": 49}
